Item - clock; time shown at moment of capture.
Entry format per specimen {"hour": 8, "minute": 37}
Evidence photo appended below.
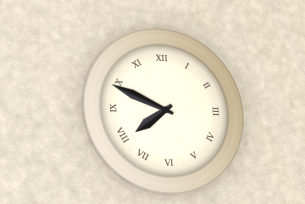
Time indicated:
{"hour": 7, "minute": 49}
